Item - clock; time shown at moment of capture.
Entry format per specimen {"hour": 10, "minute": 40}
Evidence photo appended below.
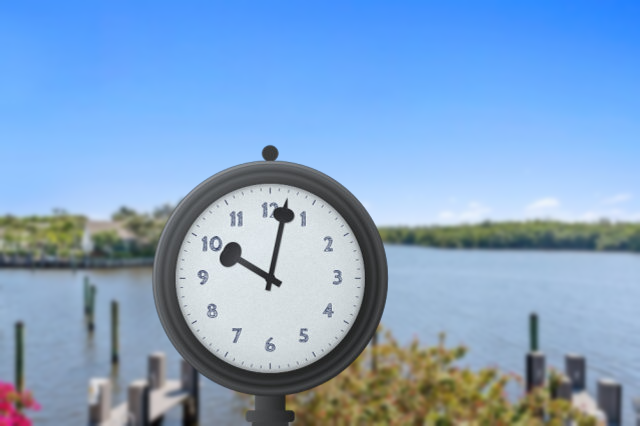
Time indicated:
{"hour": 10, "minute": 2}
